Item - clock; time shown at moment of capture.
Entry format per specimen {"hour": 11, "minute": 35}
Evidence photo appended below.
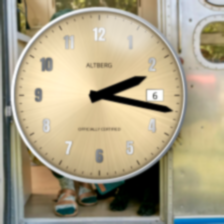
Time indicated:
{"hour": 2, "minute": 17}
